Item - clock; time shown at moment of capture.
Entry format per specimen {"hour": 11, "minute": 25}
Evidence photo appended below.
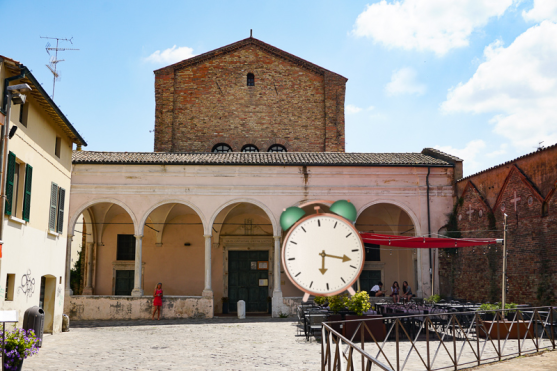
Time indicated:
{"hour": 6, "minute": 18}
